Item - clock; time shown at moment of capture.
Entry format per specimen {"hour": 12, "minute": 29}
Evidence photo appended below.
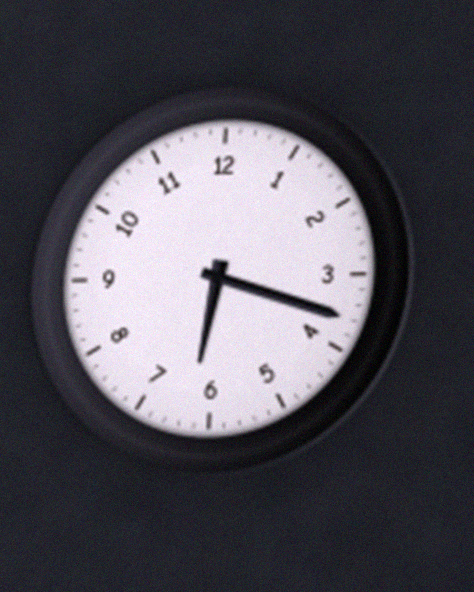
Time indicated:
{"hour": 6, "minute": 18}
